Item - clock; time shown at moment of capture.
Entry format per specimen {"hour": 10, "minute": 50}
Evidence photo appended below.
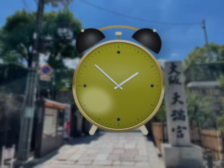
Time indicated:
{"hour": 1, "minute": 52}
